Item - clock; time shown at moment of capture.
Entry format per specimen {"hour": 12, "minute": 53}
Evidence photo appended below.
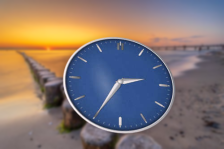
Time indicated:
{"hour": 2, "minute": 35}
